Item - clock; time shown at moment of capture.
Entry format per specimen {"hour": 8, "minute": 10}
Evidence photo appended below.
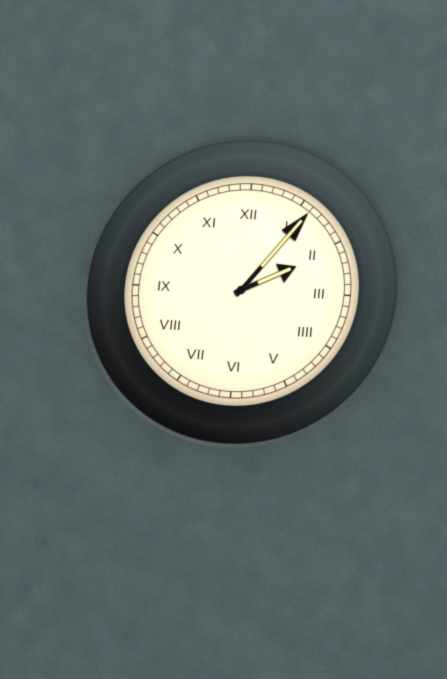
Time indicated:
{"hour": 2, "minute": 6}
